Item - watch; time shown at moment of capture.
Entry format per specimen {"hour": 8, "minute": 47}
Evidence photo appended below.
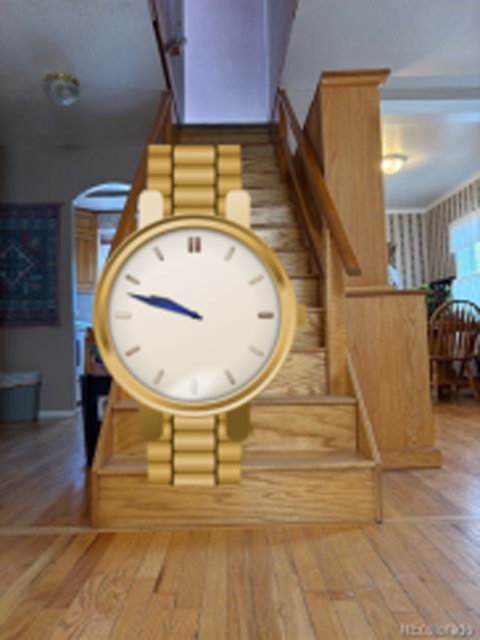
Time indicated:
{"hour": 9, "minute": 48}
